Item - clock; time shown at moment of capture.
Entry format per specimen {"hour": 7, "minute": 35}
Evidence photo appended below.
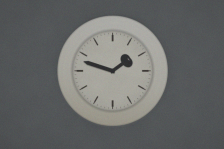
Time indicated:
{"hour": 1, "minute": 48}
